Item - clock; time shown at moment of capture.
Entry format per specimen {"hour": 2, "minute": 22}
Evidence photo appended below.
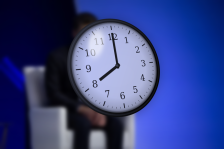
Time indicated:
{"hour": 8, "minute": 0}
